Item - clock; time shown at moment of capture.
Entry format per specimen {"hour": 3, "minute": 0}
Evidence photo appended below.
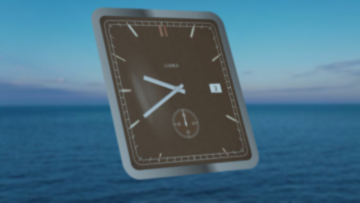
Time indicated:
{"hour": 9, "minute": 40}
